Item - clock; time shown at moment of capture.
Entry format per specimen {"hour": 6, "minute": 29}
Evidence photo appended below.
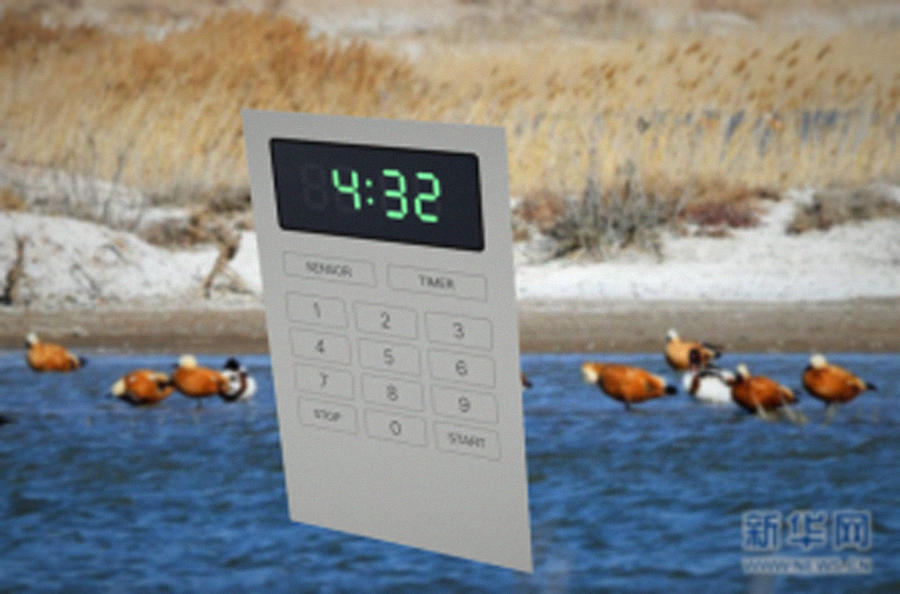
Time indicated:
{"hour": 4, "minute": 32}
